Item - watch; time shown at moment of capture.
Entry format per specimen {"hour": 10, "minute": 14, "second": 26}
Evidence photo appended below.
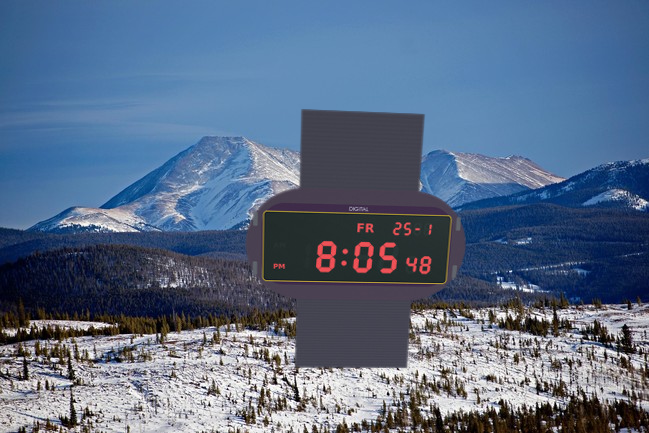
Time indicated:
{"hour": 8, "minute": 5, "second": 48}
